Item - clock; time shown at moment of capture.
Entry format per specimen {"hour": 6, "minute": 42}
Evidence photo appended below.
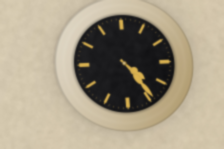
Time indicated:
{"hour": 4, "minute": 24}
